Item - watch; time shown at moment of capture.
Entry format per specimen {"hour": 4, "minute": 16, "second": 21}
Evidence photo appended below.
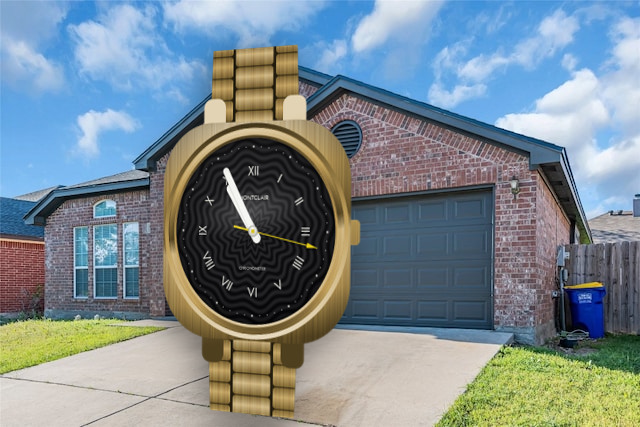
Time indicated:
{"hour": 10, "minute": 55, "second": 17}
